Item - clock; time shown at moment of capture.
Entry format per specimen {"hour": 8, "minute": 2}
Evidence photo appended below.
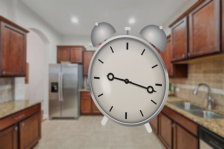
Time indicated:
{"hour": 9, "minute": 17}
